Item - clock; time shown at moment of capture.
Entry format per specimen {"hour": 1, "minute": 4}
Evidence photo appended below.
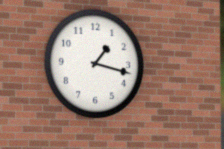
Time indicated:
{"hour": 1, "minute": 17}
